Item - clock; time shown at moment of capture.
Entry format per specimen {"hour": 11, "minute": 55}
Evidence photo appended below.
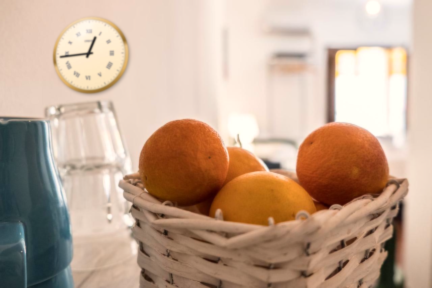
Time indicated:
{"hour": 12, "minute": 44}
